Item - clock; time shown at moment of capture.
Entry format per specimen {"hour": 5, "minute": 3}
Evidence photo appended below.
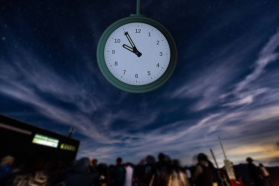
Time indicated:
{"hour": 9, "minute": 55}
